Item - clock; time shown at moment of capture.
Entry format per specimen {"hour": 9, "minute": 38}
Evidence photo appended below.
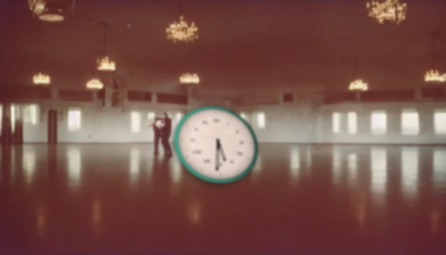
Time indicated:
{"hour": 5, "minute": 31}
